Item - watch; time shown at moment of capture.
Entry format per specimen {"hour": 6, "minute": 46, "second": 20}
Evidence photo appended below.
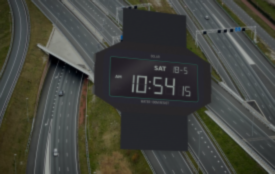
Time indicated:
{"hour": 10, "minute": 54, "second": 15}
